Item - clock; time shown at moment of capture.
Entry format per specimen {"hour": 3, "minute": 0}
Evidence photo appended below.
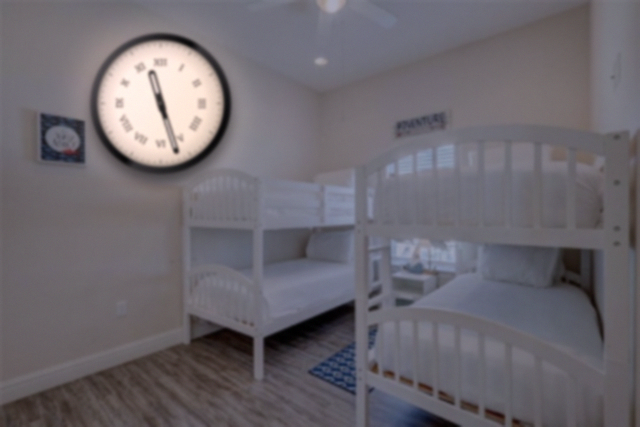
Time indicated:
{"hour": 11, "minute": 27}
